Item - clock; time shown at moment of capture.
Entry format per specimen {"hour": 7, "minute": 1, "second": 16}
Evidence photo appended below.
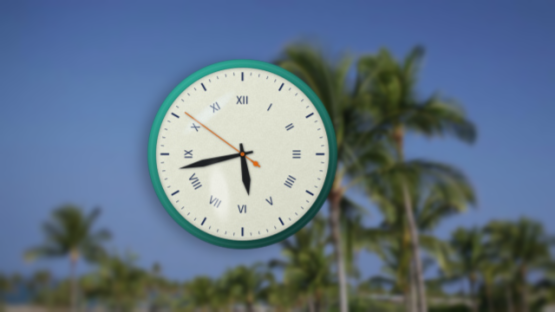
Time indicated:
{"hour": 5, "minute": 42, "second": 51}
